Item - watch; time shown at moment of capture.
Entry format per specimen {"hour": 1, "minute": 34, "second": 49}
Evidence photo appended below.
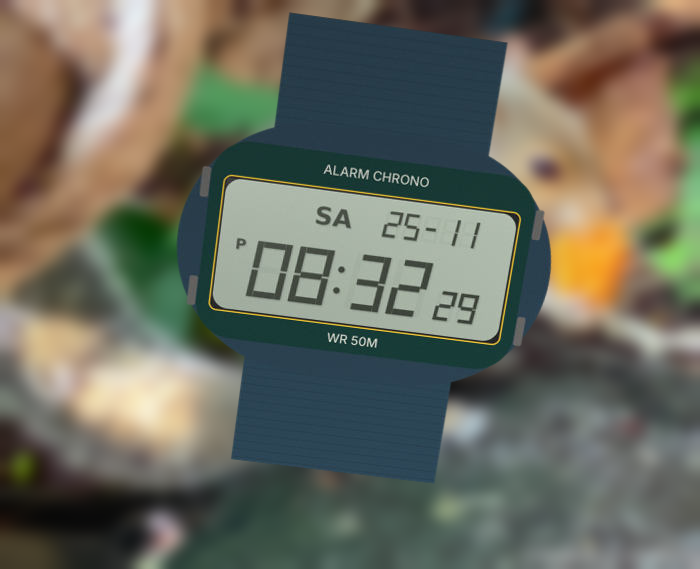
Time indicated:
{"hour": 8, "minute": 32, "second": 29}
